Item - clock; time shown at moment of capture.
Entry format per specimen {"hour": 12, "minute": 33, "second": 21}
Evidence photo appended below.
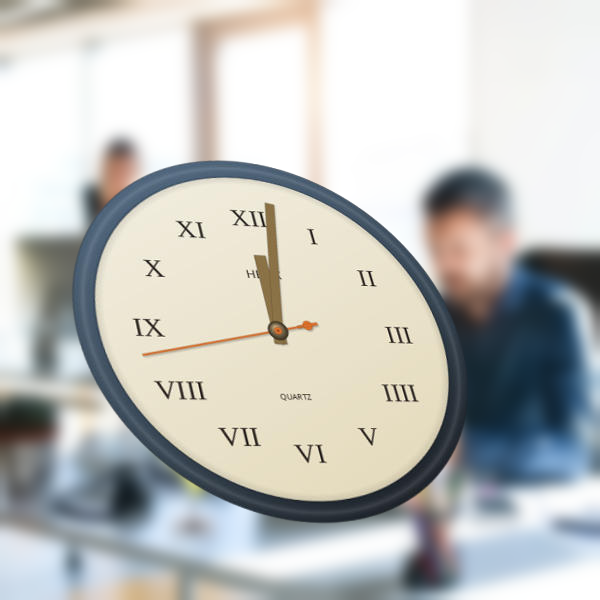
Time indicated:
{"hour": 12, "minute": 1, "second": 43}
